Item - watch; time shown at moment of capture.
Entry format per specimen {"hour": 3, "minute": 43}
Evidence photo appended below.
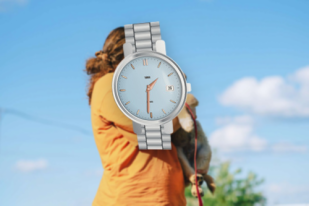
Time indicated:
{"hour": 1, "minute": 31}
